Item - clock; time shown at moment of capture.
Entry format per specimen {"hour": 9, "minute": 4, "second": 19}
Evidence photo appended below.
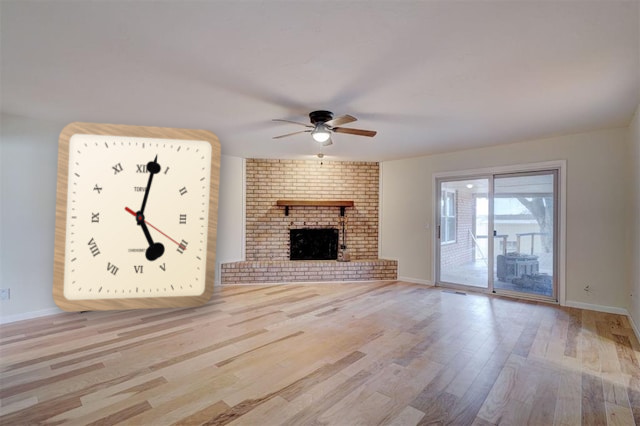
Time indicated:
{"hour": 5, "minute": 2, "second": 20}
